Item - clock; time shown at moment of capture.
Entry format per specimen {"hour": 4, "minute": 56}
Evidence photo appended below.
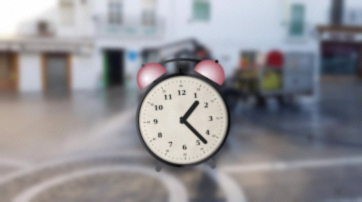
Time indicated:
{"hour": 1, "minute": 23}
